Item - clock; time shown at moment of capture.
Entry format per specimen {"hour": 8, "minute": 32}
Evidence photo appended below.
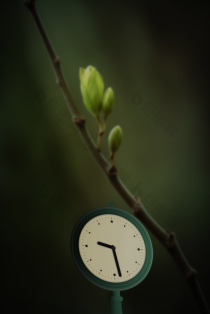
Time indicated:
{"hour": 9, "minute": 28}
